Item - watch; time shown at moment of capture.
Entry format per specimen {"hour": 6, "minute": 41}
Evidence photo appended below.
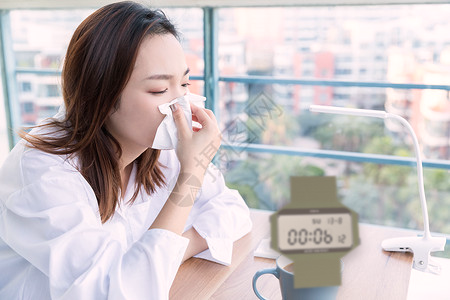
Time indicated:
{"hour": 0, "minute": 6}
